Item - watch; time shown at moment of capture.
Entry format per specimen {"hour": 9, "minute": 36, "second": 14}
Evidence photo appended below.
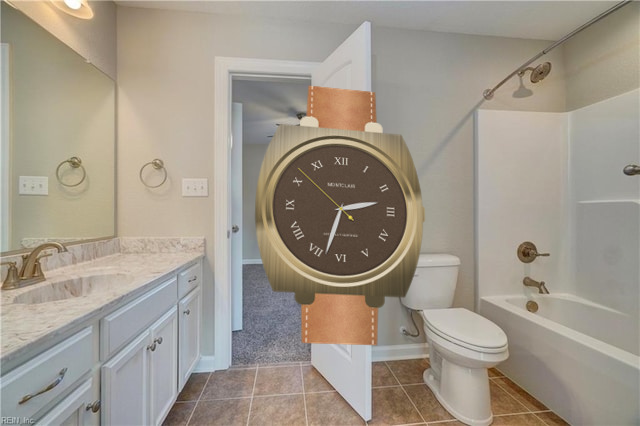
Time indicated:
{"hour": 2, "minute": 32, "second": 52}
